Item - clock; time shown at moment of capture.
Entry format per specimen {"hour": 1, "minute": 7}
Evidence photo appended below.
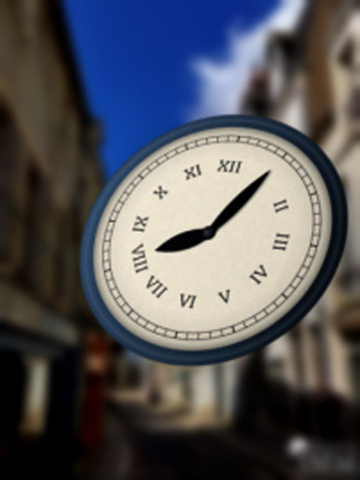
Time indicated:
{"hour": 8, "minute": 5}
